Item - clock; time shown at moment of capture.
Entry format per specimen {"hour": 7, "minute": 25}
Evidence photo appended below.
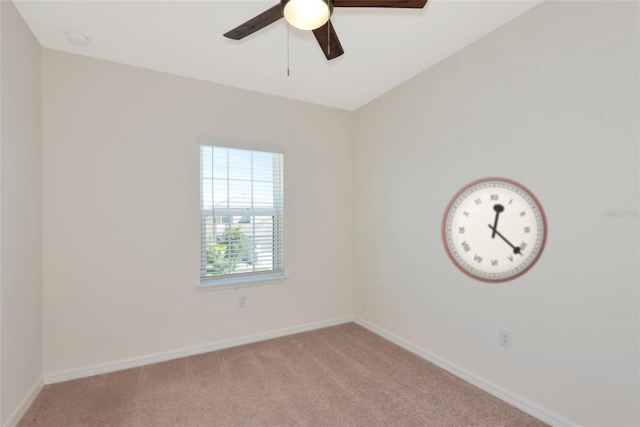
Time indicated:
{"hour": 12, "minute": 22}
